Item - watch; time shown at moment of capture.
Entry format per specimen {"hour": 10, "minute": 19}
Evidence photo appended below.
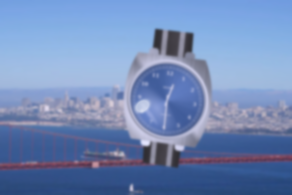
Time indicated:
{"hour": 12, "minute": 30}
